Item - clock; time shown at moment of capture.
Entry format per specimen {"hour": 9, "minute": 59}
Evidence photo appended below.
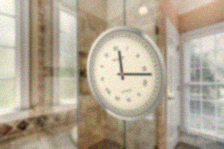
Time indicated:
{"hour": 12, "minute": 17}
